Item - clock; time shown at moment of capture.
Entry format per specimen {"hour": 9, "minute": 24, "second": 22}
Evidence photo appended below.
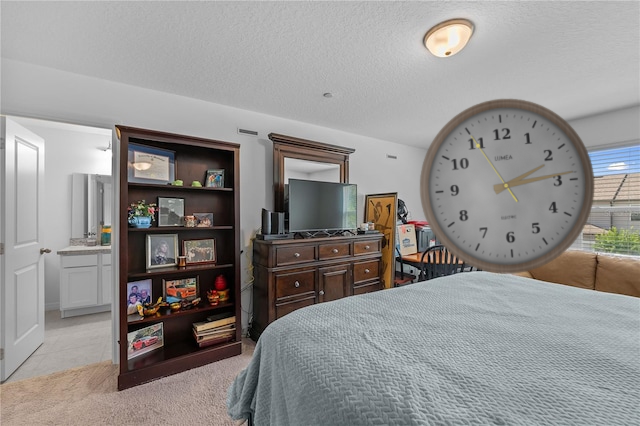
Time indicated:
{"hour": 2, "minute": 13, "second": 55}
